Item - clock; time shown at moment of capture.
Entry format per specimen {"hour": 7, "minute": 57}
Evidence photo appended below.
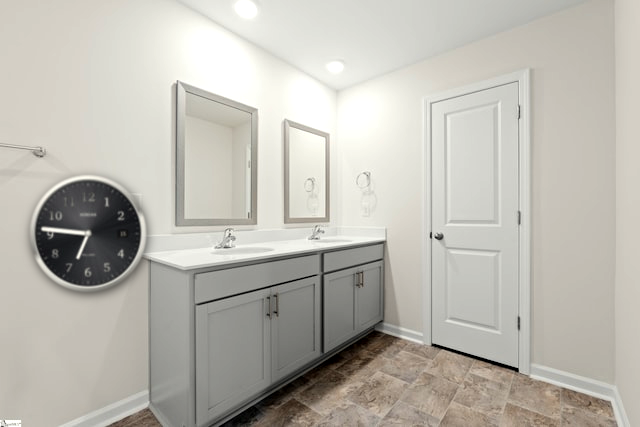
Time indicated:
{"hour": 6, "minute": 46}
